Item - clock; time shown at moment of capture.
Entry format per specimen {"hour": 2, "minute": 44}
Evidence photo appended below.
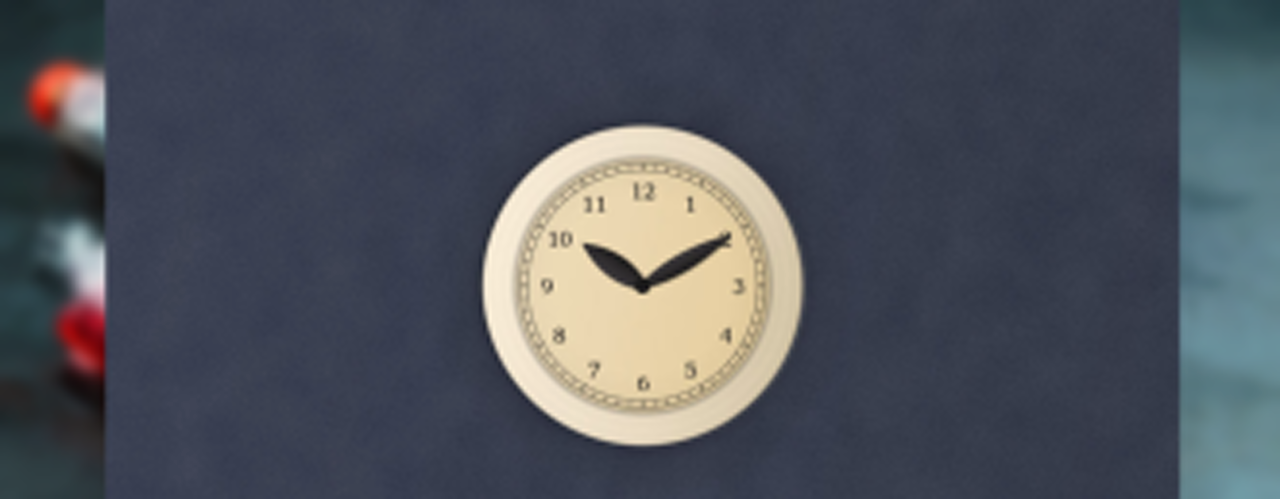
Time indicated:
{"hour": 10, "minute": 10}
